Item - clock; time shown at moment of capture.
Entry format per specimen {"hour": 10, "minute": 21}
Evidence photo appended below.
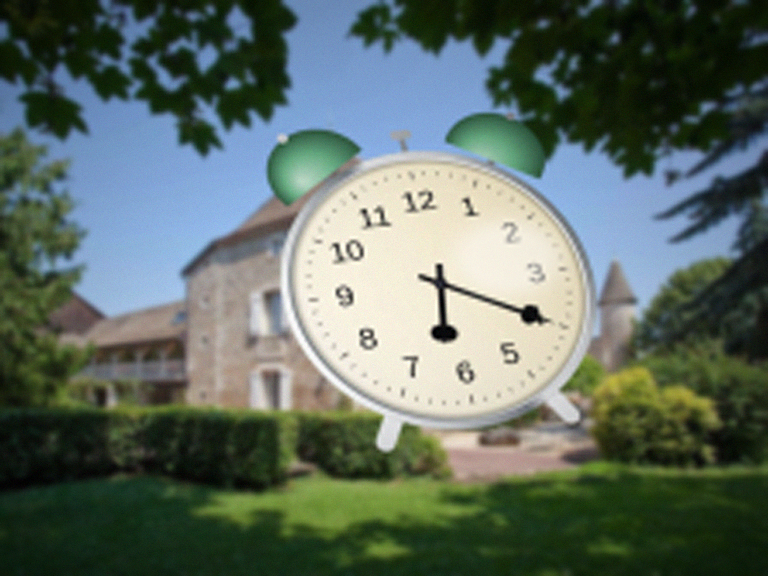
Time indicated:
{"hour": 6, "minute": 20}
